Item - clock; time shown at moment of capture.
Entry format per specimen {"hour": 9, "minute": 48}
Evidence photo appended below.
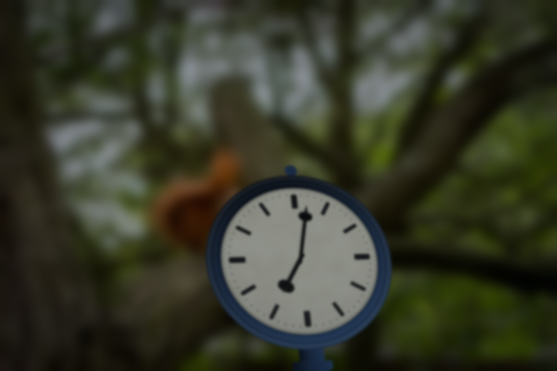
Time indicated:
{"hour": 7, "minute": 2}
